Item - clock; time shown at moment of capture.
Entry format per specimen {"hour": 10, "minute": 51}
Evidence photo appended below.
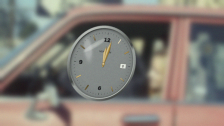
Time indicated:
{"hour": 12, "minute": 2}
